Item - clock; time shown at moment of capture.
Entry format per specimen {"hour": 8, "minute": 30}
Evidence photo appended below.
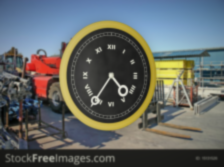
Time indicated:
{"hour": 4, "minute": 36}
